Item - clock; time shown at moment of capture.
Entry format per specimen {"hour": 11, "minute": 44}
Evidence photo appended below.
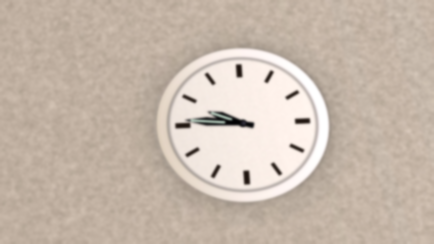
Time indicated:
{"hour": 9, "minute": 46}
